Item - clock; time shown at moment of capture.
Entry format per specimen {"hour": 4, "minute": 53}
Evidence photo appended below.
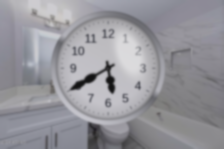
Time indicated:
{"hour": 5, "minute": 40}
